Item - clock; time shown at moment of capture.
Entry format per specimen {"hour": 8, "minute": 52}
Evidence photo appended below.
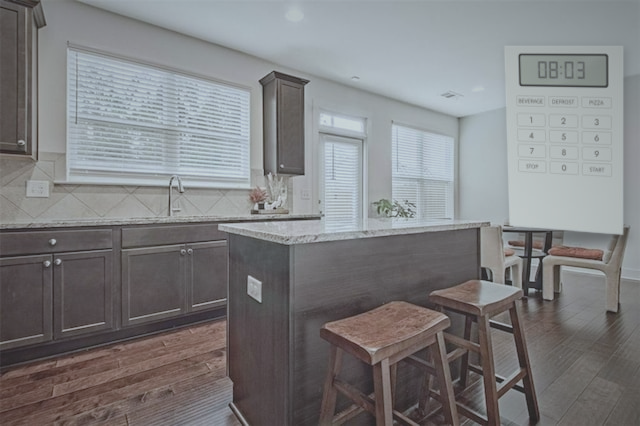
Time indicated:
{"hour": 8, "minute": 3}
